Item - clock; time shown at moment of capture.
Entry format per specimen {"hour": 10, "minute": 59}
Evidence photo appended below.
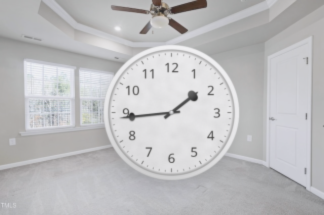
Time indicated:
{"hour": 1, "minute": 44}
